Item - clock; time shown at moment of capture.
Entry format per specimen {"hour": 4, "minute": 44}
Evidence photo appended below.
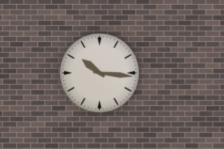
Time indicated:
{"hour": 10, "minute": 16}
